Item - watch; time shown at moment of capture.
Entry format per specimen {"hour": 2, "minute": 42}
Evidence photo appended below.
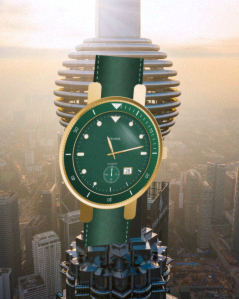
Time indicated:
{"hour": 11, "minute": 13}
